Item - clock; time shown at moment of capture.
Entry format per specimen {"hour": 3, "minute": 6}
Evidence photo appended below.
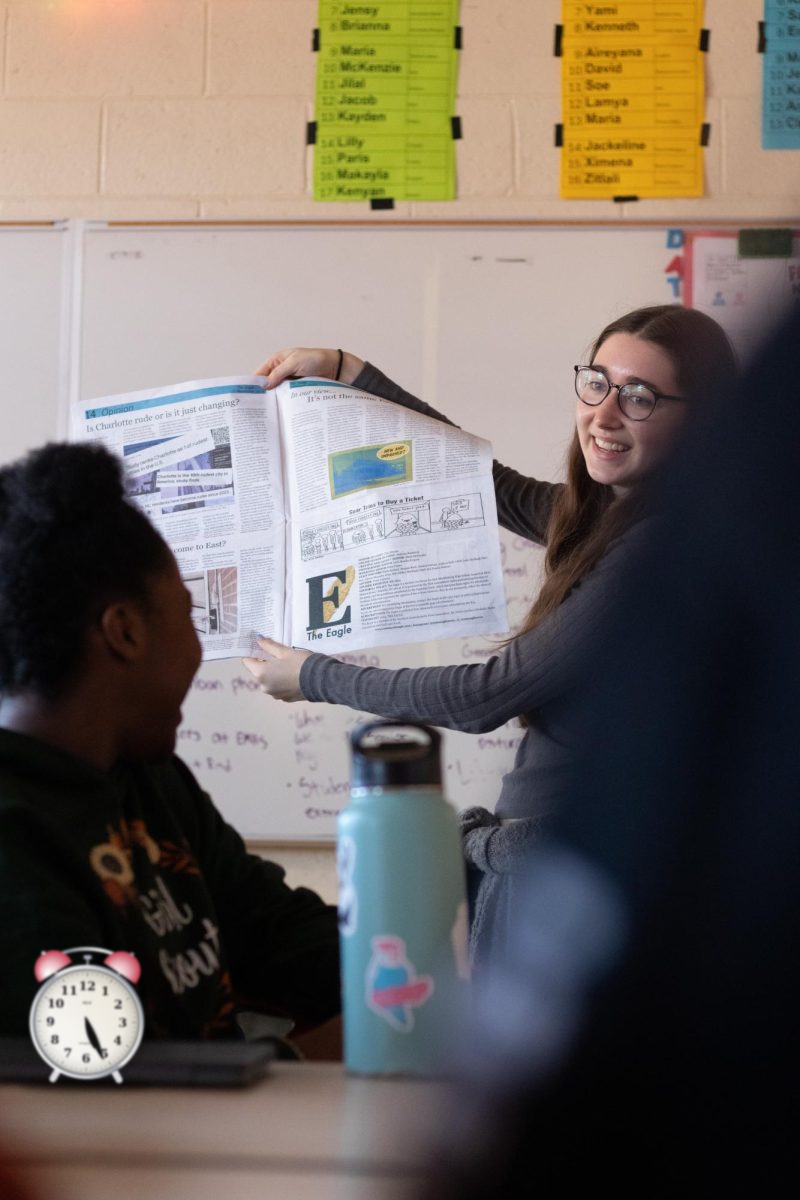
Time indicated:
{"hour": 5, "minute": 26}
